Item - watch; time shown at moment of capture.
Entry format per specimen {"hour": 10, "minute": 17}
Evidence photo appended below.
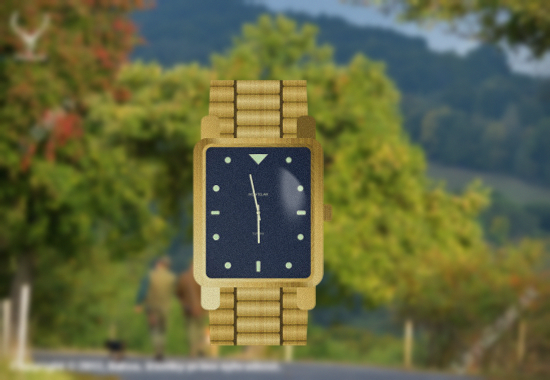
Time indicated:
{"hour": 5, "minute": 58}
